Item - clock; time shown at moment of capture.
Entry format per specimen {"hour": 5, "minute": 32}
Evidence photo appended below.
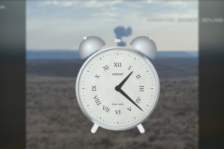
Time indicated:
{"hour": 1, "minute": 22}
